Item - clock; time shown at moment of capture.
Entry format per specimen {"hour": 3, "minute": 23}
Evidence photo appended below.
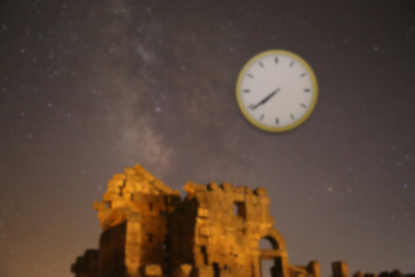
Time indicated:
{"hour": 7, "minute": 39}
